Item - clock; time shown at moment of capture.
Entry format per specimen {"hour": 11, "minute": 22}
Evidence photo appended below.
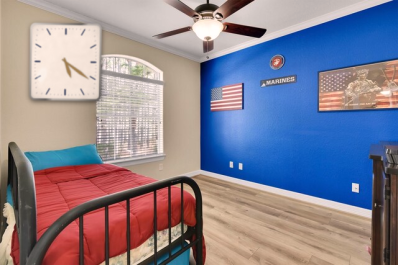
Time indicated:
{"hour": 5, "minute": 21}
